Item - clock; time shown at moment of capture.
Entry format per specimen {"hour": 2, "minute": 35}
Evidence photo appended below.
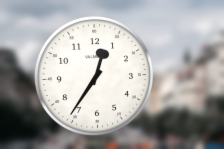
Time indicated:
{"hour": 12, "minute": 36}
